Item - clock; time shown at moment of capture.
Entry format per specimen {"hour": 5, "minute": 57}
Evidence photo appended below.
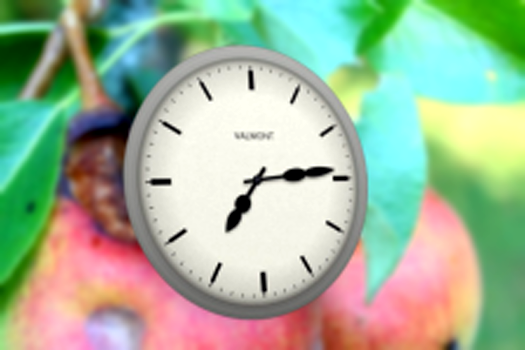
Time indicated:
{"hour": 7, "minute": 14}
